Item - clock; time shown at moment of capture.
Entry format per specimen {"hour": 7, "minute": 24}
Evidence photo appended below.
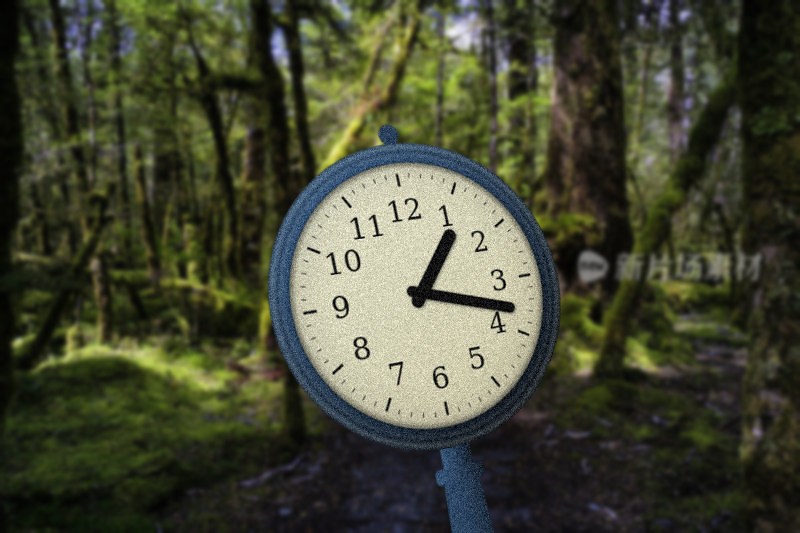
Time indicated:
{"hour": 1, "minute": 18}
